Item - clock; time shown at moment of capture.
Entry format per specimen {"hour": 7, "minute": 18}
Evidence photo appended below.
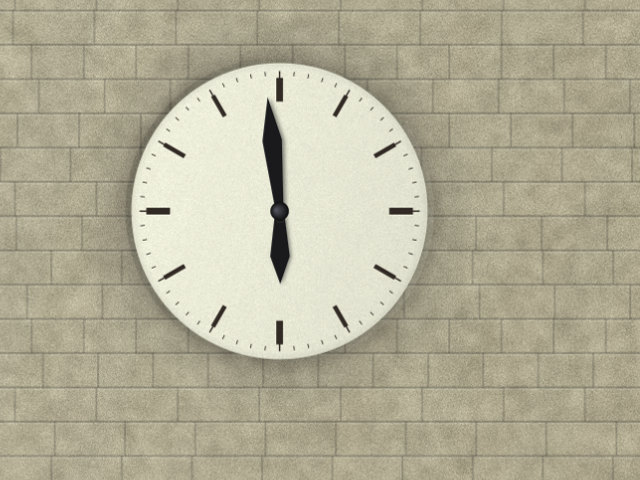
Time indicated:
{"hour": 5, "minute": 59}
